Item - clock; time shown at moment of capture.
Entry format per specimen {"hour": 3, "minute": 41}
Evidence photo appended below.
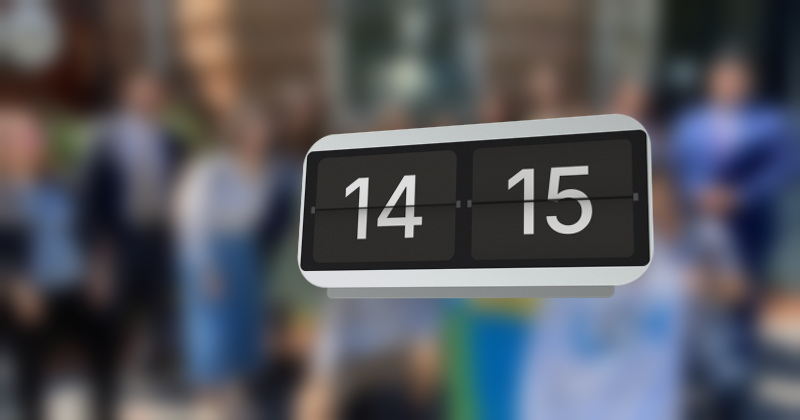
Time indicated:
{"hour": 14, "minute": 15}
